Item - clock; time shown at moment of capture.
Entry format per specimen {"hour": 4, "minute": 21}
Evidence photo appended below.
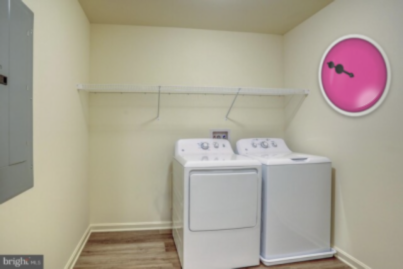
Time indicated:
{"hour": 9, "minute": 49}
